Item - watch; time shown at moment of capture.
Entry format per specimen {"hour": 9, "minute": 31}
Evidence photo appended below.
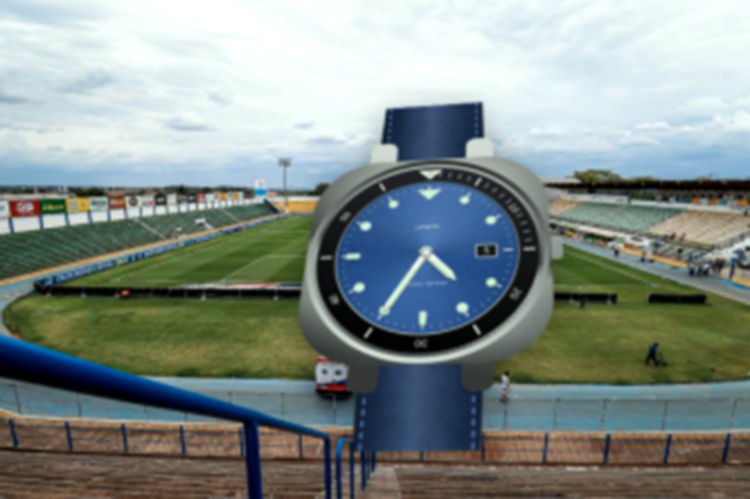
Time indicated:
{"hour": 4, "minute": 35}
